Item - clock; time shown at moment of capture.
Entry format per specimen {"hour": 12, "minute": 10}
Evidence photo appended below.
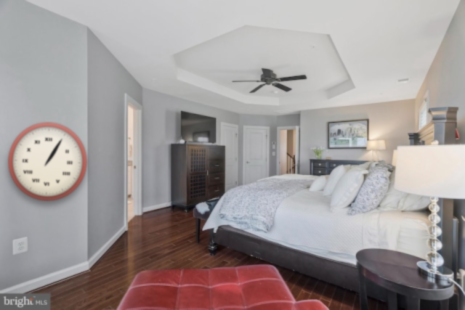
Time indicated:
{"hour": 1, "minute": 5}
